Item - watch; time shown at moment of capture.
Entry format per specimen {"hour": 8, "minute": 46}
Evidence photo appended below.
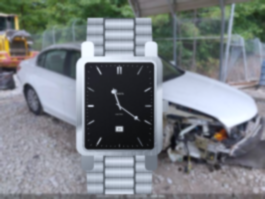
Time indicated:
{"hour": 11, "minute": 21}
